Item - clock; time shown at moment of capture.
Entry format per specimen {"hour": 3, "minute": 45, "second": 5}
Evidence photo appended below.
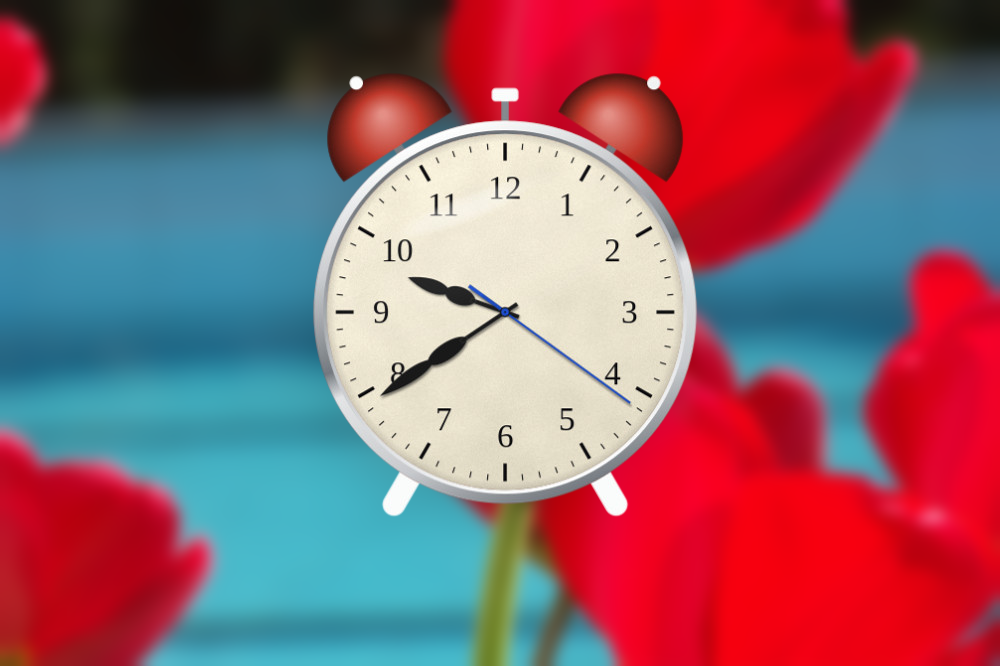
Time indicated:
{"hour": 9, "minute": 39, "second": 21}
